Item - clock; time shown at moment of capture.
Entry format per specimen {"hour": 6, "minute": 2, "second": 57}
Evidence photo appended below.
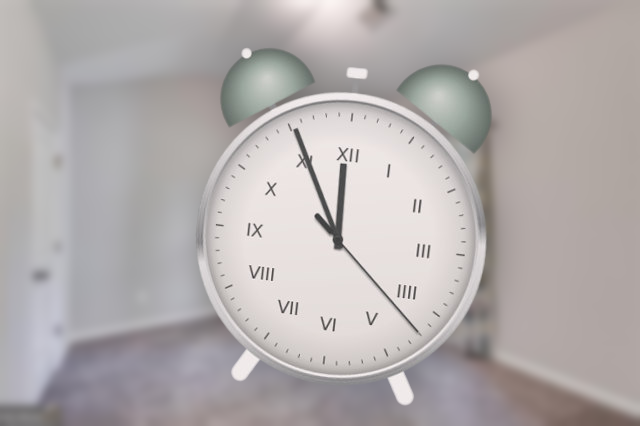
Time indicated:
{"hour": 11, "minute": 55, "second": 22}
